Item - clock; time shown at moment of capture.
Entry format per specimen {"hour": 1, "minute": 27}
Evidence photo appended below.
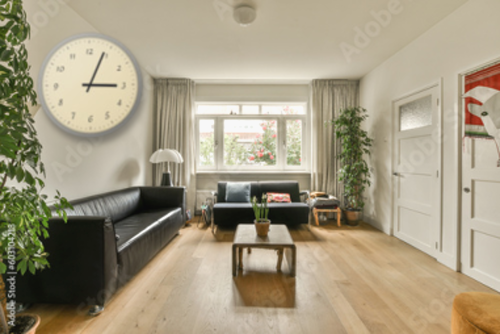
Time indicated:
{"hour": 3, "minute": 4}
